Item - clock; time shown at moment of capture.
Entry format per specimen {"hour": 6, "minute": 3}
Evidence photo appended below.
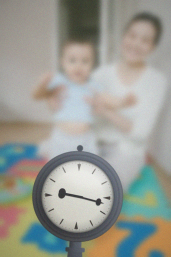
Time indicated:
{"hour": 9, "minute": 17}
